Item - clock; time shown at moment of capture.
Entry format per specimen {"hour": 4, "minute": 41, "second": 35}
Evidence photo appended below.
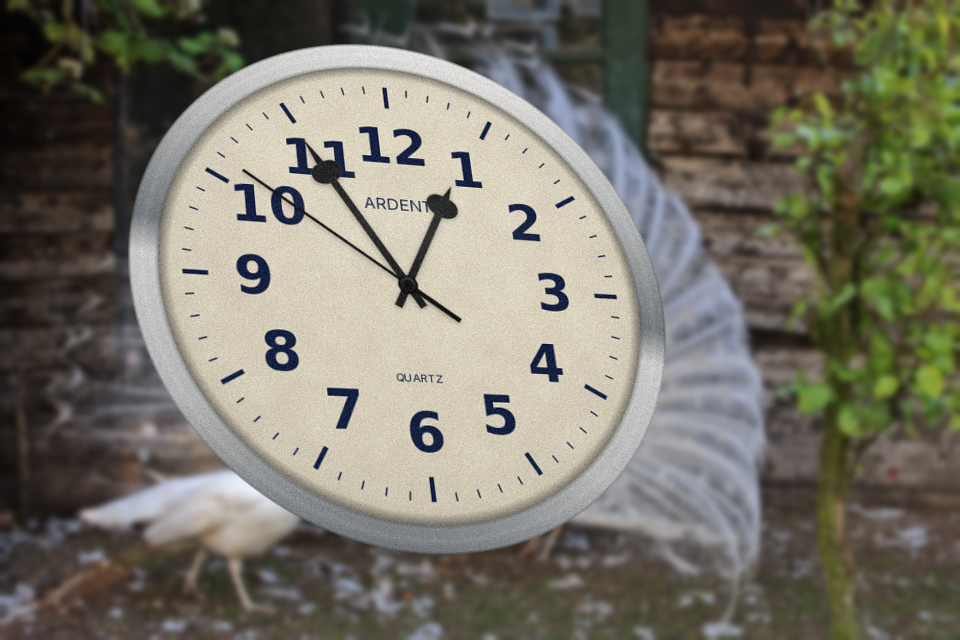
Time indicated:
{"hour": 12, "minute": 54, "second": 51}
